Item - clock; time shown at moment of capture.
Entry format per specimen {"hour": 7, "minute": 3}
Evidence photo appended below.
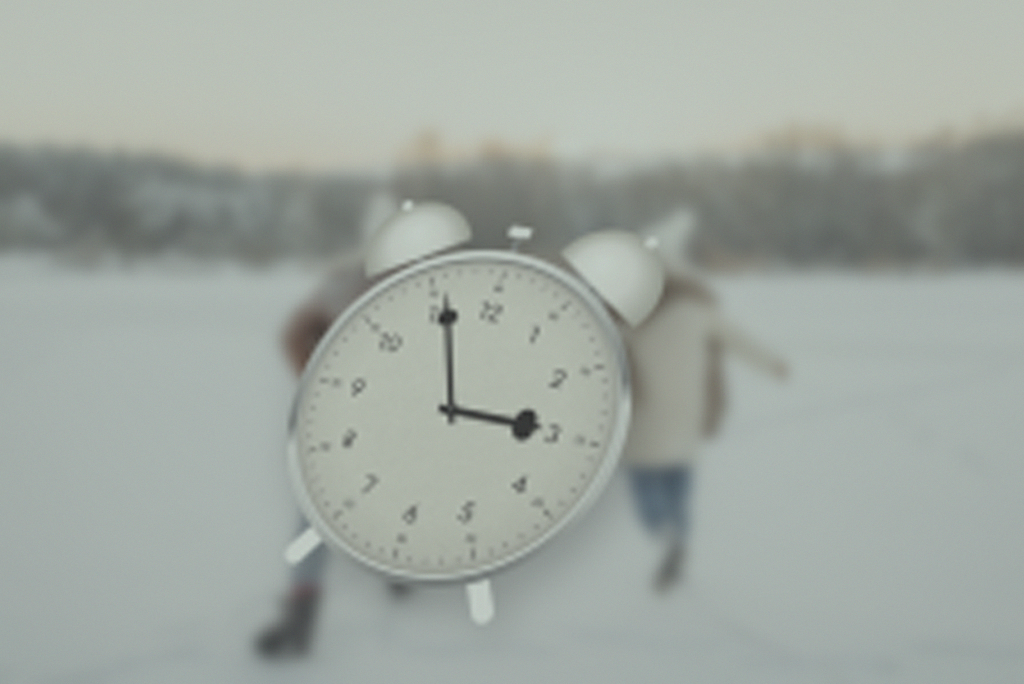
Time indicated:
{"hour": 2, "minute": 56}
